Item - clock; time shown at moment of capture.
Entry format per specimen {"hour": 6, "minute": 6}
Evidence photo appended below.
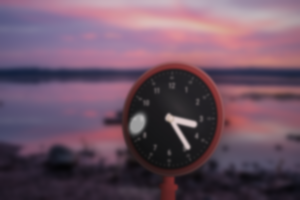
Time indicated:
{"hour": 3, "minute": 24}
